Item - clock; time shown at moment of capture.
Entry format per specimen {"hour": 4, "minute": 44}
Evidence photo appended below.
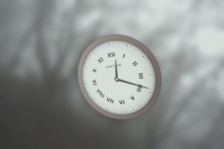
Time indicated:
{"hour": 12, "minute": 19}
